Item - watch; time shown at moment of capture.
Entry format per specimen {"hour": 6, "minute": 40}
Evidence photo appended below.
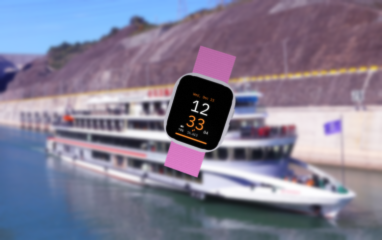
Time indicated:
{"hour": 12, "minute": 33}
